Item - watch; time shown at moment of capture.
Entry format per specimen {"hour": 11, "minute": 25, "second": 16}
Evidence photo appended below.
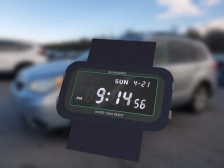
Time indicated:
{"hour": 9, "minute": 14, "second": 56}
